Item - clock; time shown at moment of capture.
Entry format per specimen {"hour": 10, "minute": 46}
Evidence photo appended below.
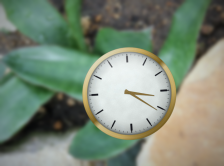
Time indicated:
{"hour": 3, "minute": 21}
